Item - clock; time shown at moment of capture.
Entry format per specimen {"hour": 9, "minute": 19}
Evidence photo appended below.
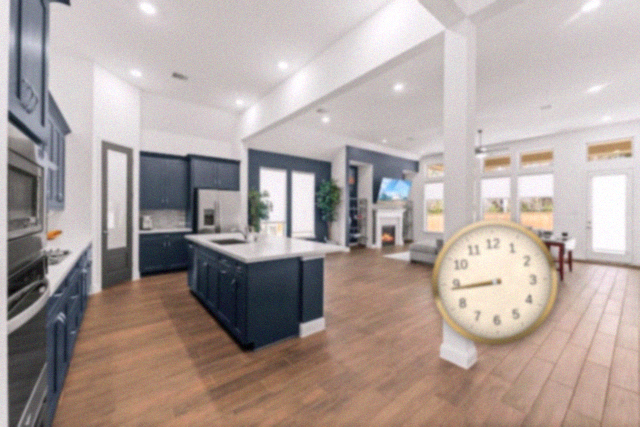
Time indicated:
{"hour": 8, "minute": 44}
